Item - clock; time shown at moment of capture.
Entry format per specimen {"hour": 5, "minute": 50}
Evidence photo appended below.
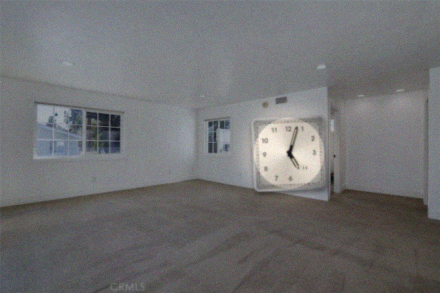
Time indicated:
{"hour": 5, "minute": 3}
